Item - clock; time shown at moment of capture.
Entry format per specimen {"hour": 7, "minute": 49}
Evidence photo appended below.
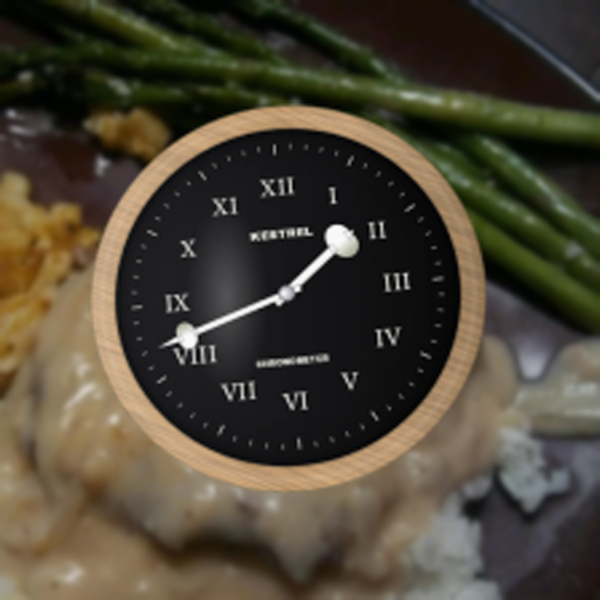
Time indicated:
{"hour": 1, "minute": 42}
